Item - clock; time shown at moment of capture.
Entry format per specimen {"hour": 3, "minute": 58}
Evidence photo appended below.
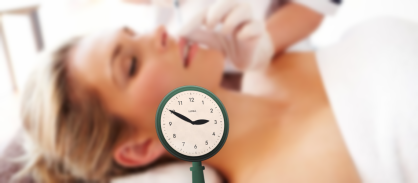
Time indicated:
{"hour": 2, "minute": 50}
